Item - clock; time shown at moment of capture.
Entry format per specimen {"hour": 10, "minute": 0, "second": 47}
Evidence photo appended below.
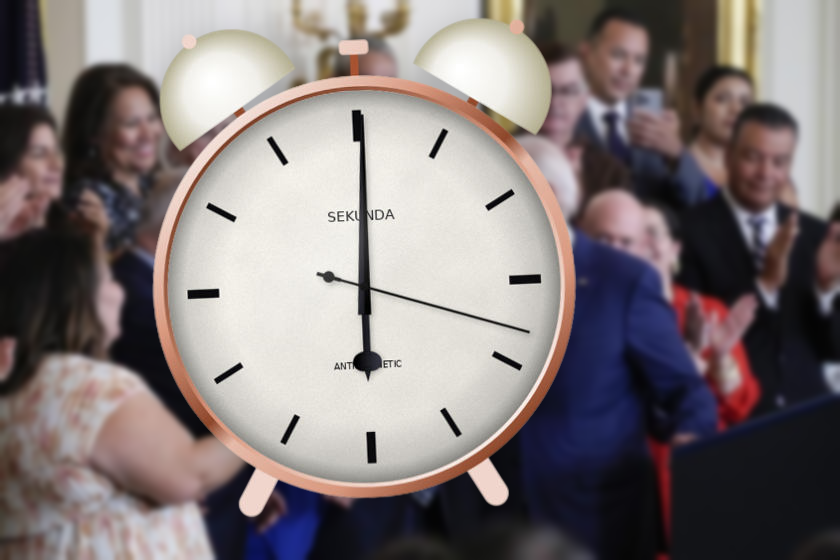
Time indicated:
{"hour": 6, "minute": 0, "second": 18}
